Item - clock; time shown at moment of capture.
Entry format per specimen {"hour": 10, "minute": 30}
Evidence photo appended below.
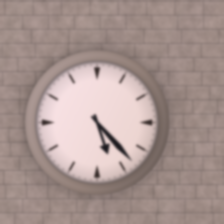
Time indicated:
{"hour": 5, "minute": 23}
